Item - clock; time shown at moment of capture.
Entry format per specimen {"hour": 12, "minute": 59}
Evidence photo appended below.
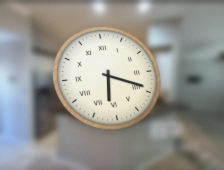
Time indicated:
{"hour": 6, "minute": 19}
